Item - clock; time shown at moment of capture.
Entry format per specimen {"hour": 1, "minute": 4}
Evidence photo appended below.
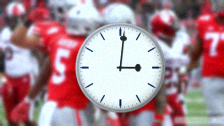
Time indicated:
{"hour": 3, "minute": 1}
